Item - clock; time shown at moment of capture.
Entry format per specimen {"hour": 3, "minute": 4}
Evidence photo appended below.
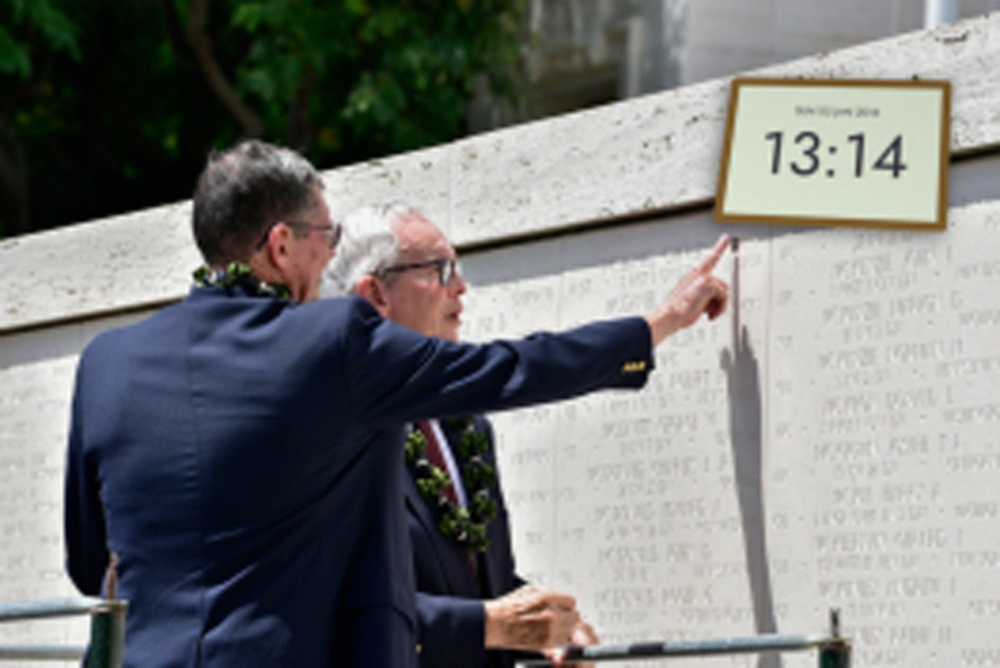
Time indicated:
{"hour": 13, "minute": 14}
